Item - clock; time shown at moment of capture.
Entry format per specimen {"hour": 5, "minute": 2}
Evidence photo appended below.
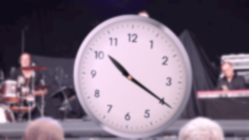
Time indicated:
{"hour": 10, "minute": 20}
